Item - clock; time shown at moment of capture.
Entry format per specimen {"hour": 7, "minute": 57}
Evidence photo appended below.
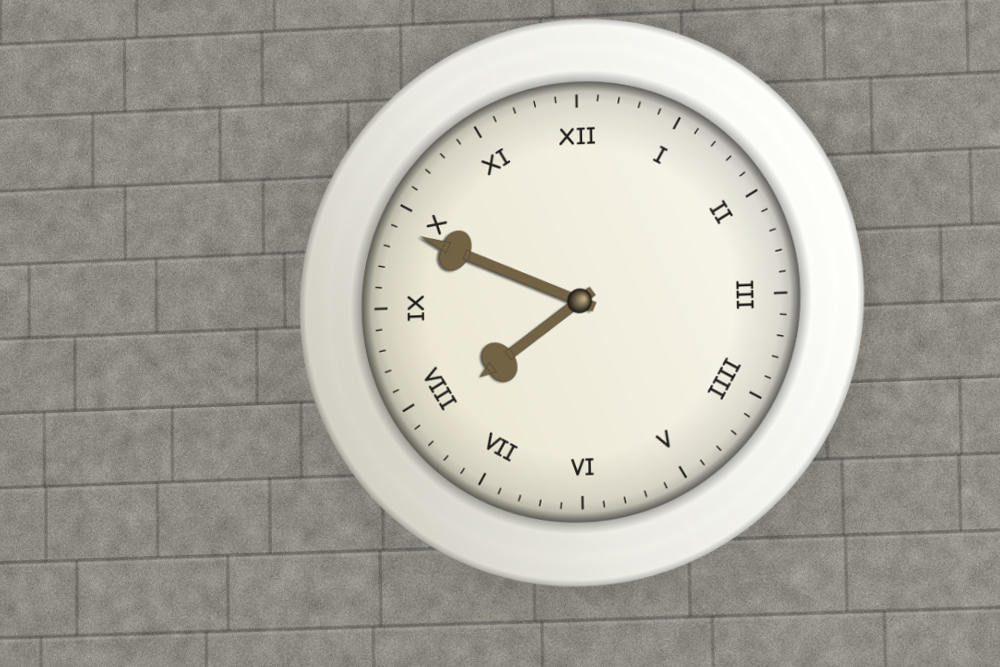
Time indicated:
{"hour": 7, "minute": 49}
